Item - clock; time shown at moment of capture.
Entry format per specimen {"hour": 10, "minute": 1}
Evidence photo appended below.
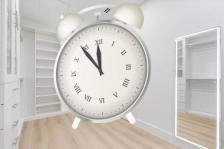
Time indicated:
{"hour": 11, "minute": 54}
